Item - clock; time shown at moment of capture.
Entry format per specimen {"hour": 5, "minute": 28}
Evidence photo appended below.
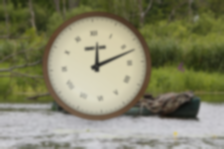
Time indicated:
{"hour": 12, "minute": 12}
